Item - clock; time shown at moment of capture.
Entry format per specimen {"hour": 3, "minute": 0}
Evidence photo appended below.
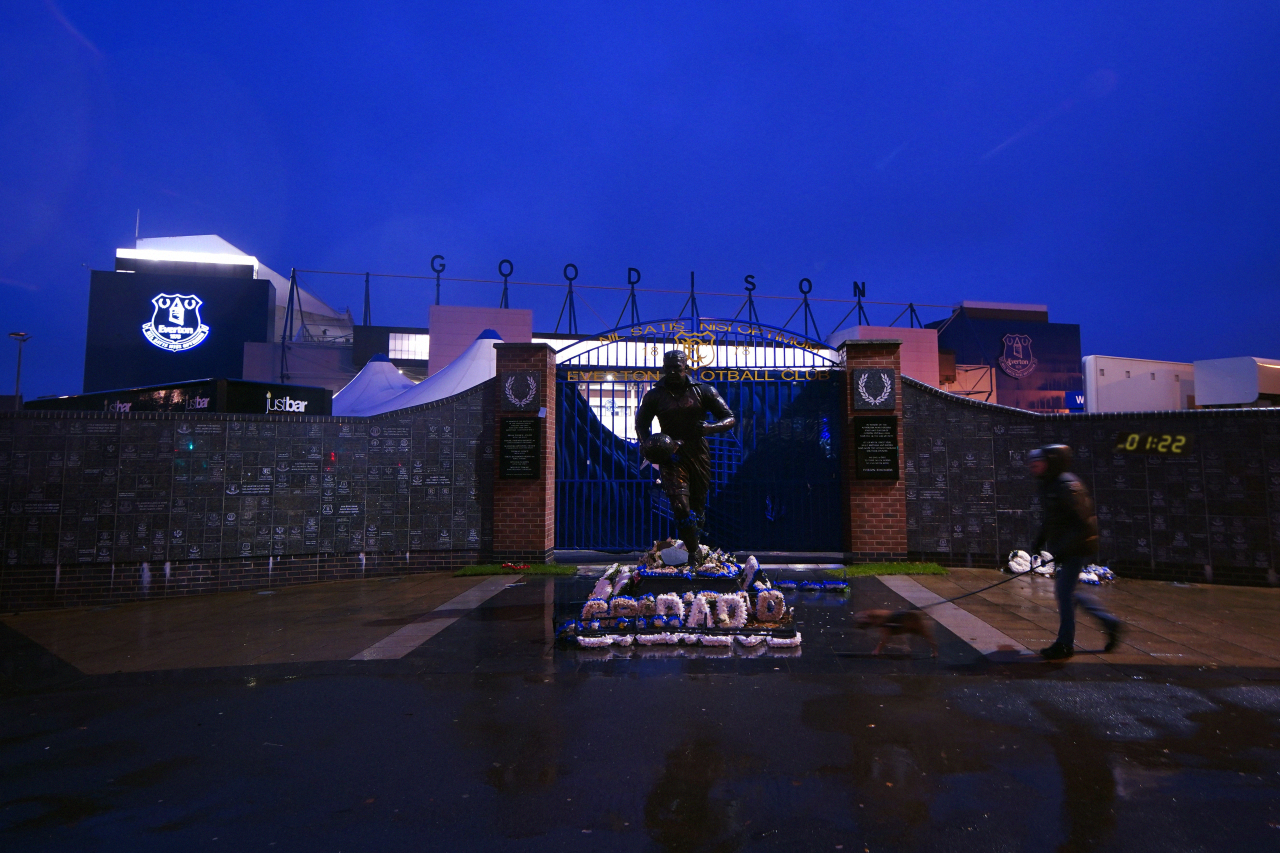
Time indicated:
{"hour": 1, "minute": 22}
